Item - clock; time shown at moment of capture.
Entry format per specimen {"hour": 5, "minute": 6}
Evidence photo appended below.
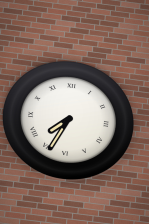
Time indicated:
{"hour": 7, "minute": 34}
